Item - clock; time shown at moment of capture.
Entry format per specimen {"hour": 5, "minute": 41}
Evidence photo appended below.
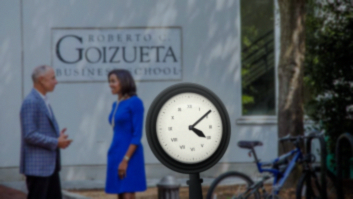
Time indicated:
{"hour": 4, "minute": 9}
